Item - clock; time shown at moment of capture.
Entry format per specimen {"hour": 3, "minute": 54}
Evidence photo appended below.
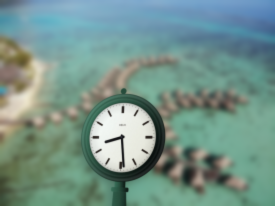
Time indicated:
{"hour": 8, "minute": 29}
